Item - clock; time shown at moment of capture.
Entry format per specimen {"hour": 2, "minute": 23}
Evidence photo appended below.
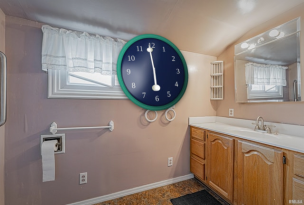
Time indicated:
{"hour": 5, "minute": 59}
